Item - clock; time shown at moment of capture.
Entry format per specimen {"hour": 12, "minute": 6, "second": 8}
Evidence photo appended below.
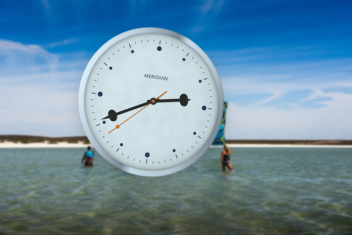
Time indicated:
{"hour": 2, "minute": 40, "second": 38}
